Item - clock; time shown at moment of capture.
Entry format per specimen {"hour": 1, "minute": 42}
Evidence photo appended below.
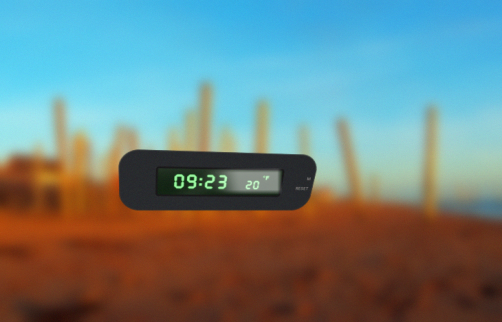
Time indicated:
{"hour": 9, "minute": 23}
